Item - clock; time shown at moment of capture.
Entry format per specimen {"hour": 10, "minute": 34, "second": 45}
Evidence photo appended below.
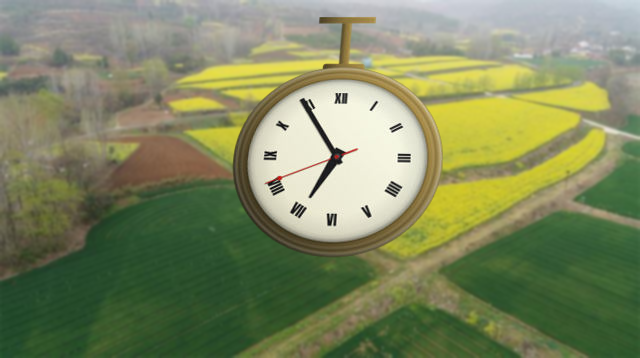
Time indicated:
{"hour": 6, "minute": 54, "second": 41}
